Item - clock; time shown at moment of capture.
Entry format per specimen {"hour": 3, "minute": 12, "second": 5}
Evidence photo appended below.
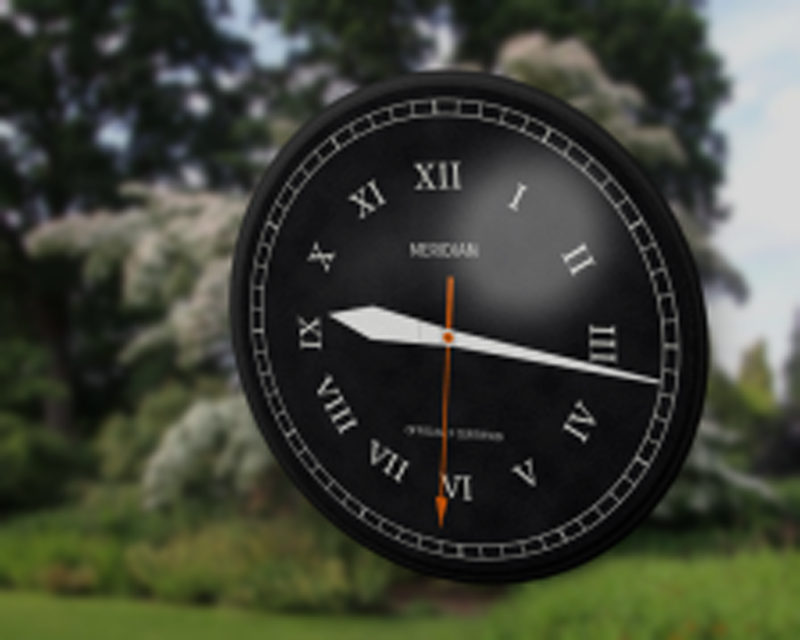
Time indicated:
{"hour": 9, "minute": 16, "second": 31}
